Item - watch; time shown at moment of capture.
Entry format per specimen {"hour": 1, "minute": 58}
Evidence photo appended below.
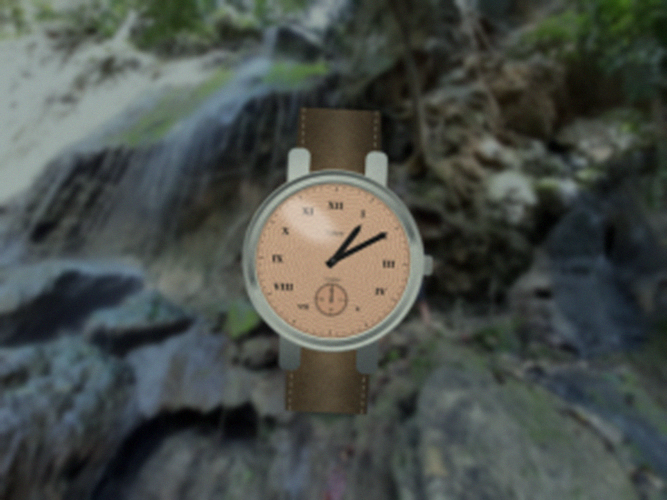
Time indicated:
{"hour": 1, "minute": 10}
